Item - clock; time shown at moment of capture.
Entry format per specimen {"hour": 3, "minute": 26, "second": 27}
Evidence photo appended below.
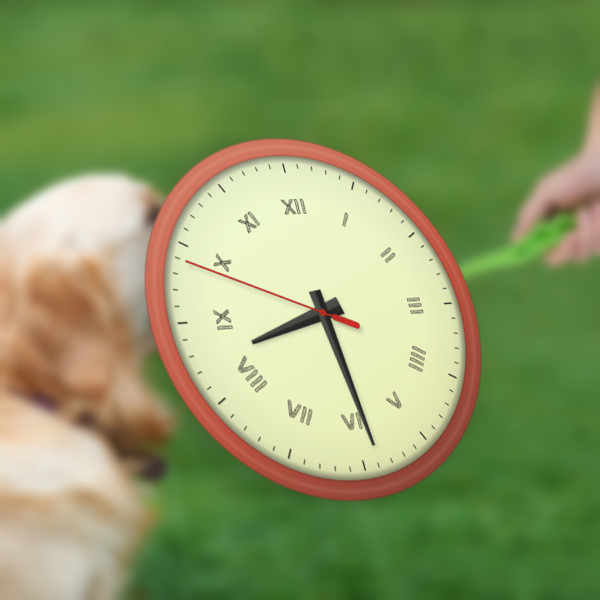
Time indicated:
{"hour": 8, "minute": 28, "second": 49}
